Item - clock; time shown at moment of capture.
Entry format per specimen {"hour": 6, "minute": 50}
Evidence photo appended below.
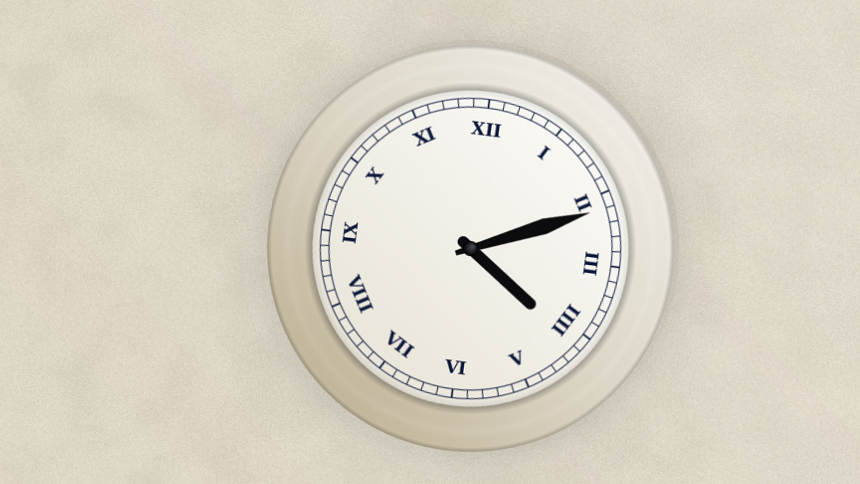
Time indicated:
{"hour": 4, "minute": 11}
